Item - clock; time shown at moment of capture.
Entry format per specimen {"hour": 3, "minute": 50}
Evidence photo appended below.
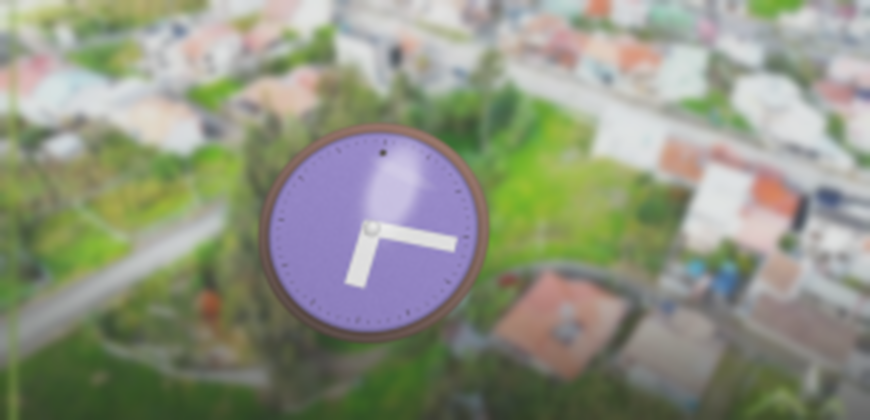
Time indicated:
{"hour": 6, "minute": 16}
